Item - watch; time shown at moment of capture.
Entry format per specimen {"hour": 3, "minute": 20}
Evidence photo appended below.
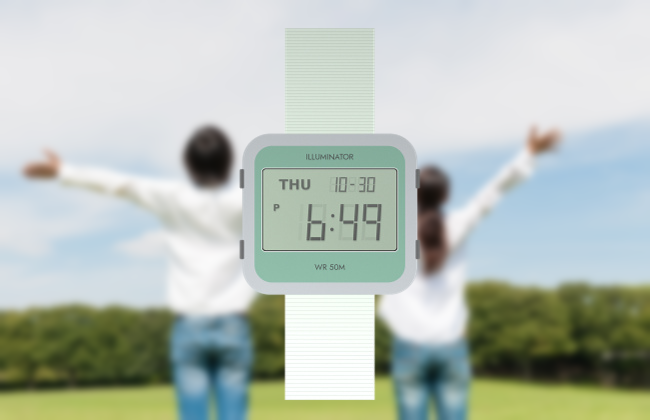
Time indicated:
{"hour": 6, "minute": 49}
